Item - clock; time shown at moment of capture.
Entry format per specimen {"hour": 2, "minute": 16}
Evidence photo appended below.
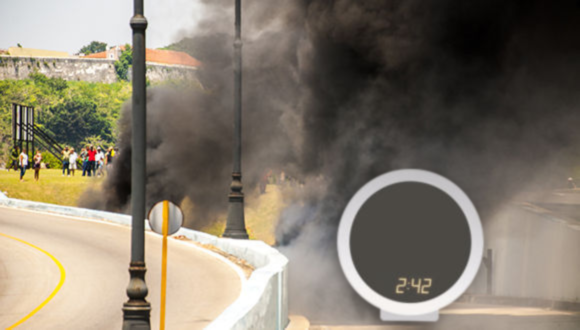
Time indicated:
{"hour": 2, "minute": 42}
